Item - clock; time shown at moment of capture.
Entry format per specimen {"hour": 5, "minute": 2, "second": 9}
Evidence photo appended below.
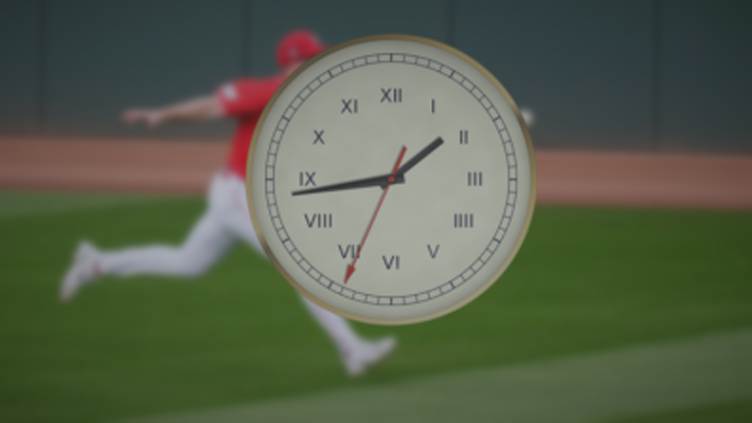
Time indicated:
{"hour": 1, "minute": 43, "second": 34}
